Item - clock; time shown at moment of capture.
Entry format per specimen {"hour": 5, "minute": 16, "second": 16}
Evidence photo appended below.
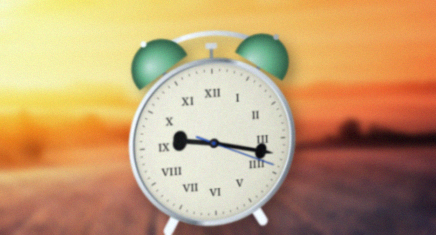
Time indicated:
{"hour": 9, "minute": 17, "second": 19}
